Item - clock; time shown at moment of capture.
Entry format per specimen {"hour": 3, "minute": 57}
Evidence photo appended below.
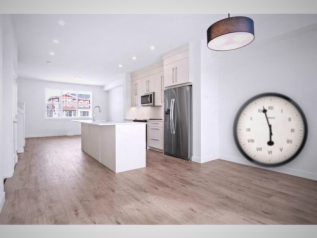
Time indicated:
{"hour": 5, "minute": 57}
